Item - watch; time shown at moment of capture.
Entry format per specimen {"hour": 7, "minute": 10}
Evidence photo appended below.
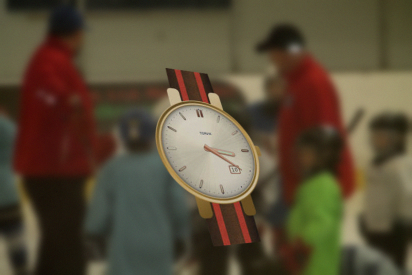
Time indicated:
{"hour": 3, "minute": 21}
